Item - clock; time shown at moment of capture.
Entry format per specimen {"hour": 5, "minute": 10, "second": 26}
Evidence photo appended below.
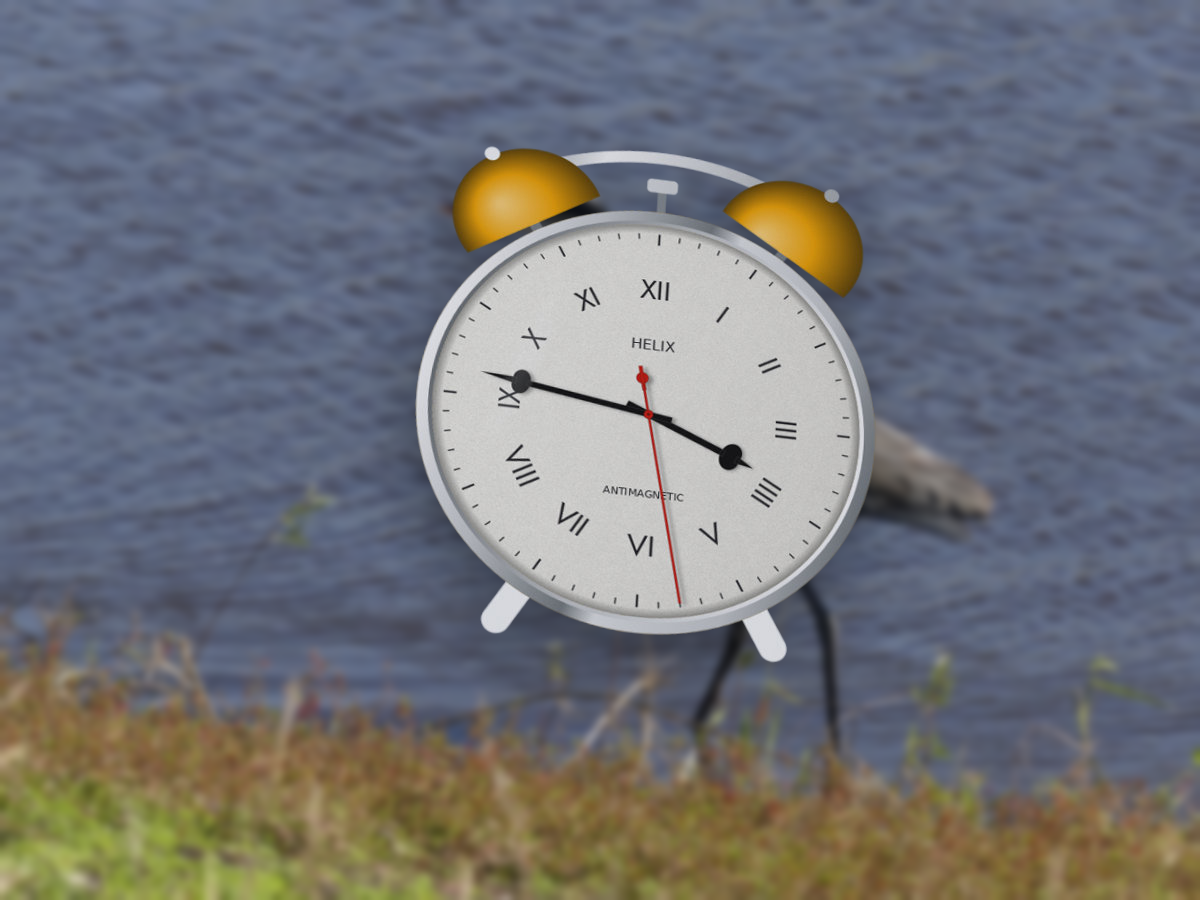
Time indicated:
{"hour": 3, "minute": 46, "second": 28}
